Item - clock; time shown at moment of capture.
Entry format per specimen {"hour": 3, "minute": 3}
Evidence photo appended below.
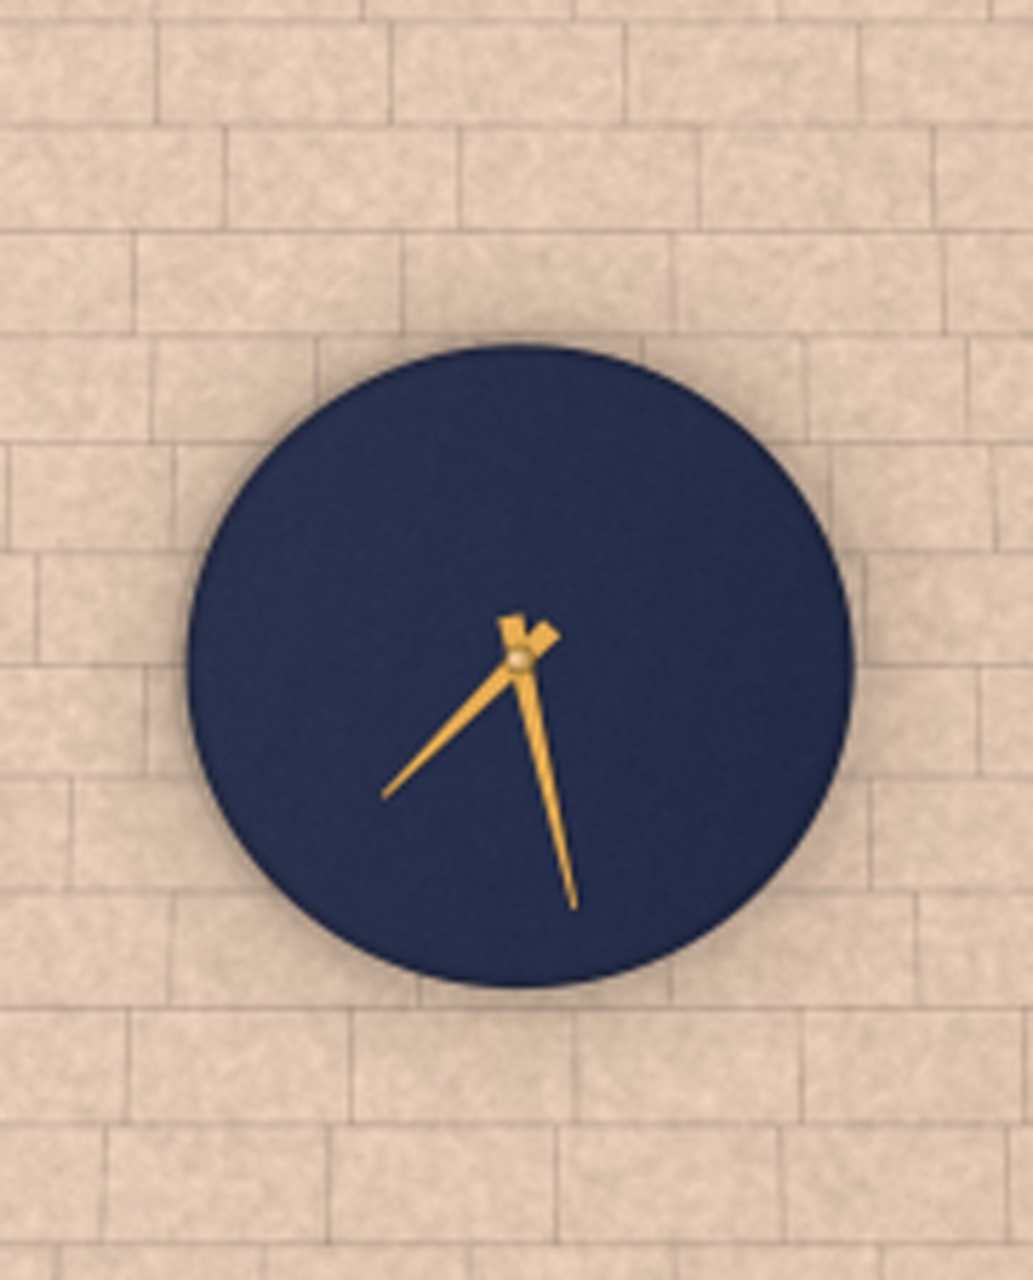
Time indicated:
{"hour": 7, "minute": 28}
